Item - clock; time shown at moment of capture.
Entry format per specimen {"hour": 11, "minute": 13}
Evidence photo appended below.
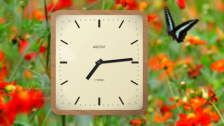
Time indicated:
{"hour": 7, "minute": 14}
